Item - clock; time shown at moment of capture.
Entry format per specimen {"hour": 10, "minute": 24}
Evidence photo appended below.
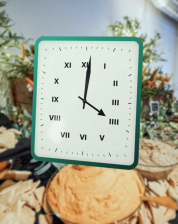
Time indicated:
{"hour": 4, "minute": 1}
